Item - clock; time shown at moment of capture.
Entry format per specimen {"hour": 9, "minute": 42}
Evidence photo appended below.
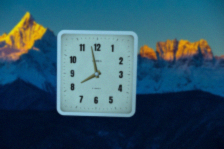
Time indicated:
{"hour": 7, "minute": 58}
